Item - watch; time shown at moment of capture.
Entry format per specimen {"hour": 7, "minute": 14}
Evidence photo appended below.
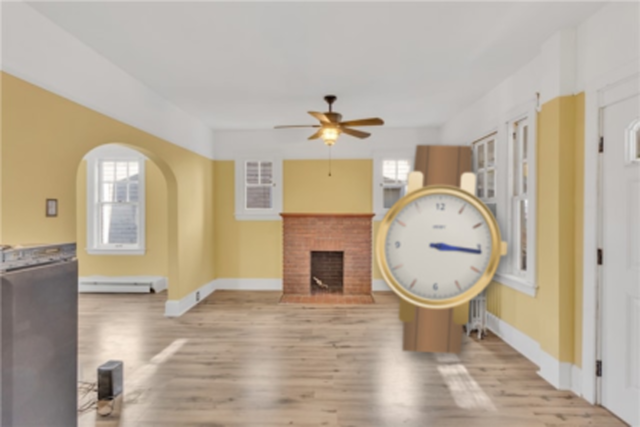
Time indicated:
{"hour": 3, "minute": 16}
